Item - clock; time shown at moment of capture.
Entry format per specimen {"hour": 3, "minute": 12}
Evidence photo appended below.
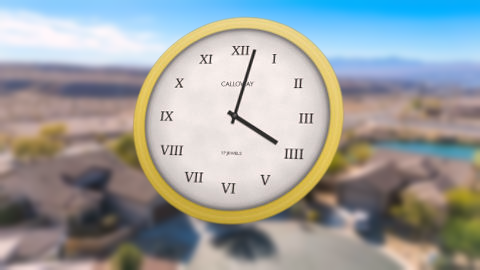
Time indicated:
{"hour": 4, "minute": 2}
